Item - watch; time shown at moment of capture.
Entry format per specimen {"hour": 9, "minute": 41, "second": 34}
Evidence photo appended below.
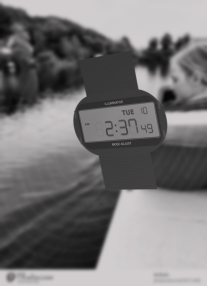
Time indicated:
{"hour": 2, "minute": 37, "second": 49}
